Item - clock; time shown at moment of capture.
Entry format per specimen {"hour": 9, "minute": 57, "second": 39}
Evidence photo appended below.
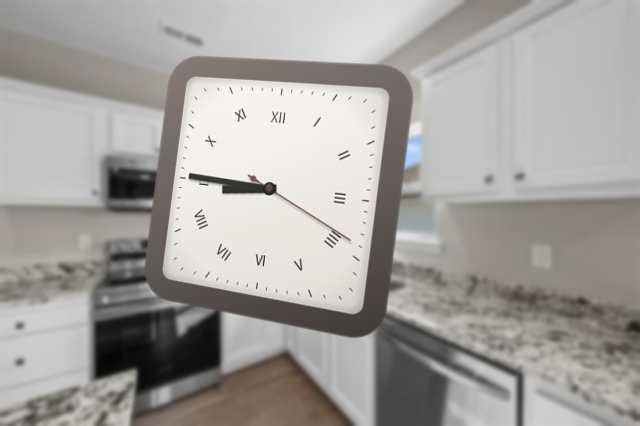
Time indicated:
{"hour": 8, "minute": 45, "second": 19}
